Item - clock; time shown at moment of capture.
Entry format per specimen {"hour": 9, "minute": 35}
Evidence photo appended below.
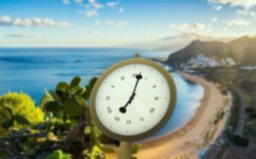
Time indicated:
{"hour": 7, "minute": 2}
